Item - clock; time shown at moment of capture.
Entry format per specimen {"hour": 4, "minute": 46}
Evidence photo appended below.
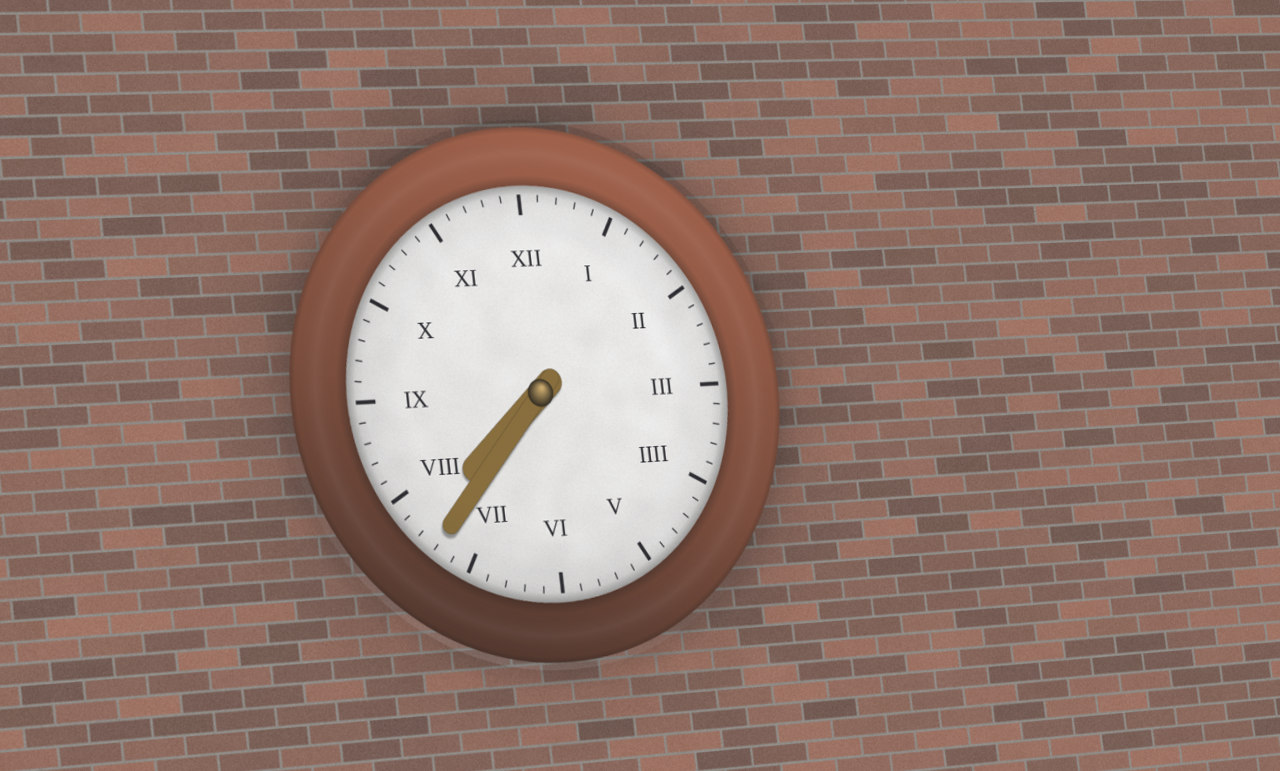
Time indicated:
{"hour": 7, "minute": 37}
